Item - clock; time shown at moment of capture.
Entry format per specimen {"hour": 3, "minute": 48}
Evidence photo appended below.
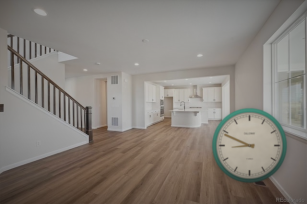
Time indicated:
{"hour": 8, "minute": 49}
